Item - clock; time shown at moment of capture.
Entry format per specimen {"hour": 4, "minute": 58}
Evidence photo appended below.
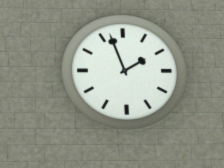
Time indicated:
{"hour": 1, "minute": 57}
